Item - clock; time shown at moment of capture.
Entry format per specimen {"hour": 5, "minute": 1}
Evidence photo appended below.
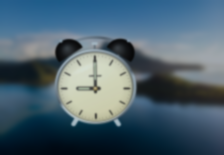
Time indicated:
{"hour": 9, "minute": 0}
